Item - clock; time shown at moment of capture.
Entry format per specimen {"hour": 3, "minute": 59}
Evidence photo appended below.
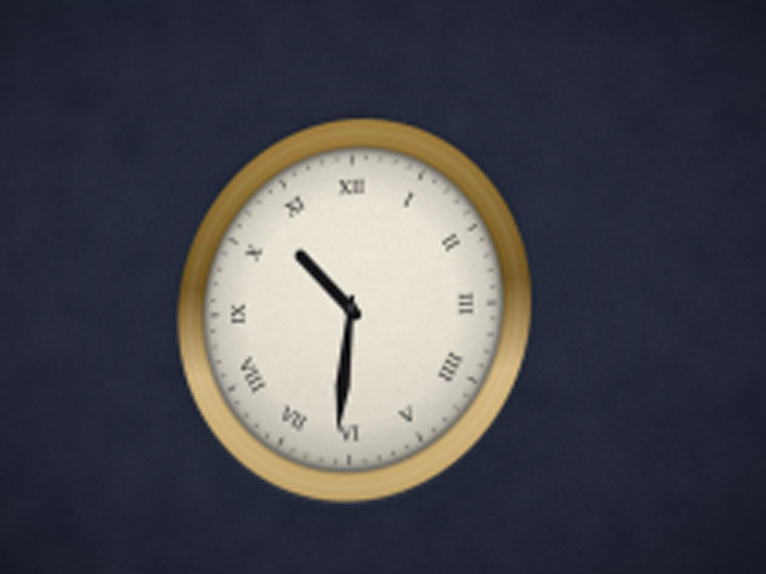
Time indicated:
{"hour": 10, "minute": 31}
